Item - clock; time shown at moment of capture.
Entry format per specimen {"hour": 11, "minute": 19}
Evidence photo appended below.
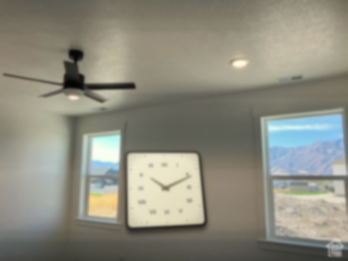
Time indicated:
{"hour": 10, "minute": 11}
